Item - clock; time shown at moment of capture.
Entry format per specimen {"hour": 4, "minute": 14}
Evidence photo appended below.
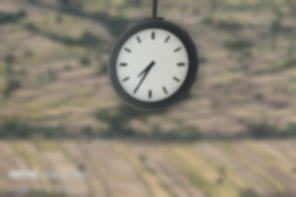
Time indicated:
{"hour": 7, "minute": 35}
